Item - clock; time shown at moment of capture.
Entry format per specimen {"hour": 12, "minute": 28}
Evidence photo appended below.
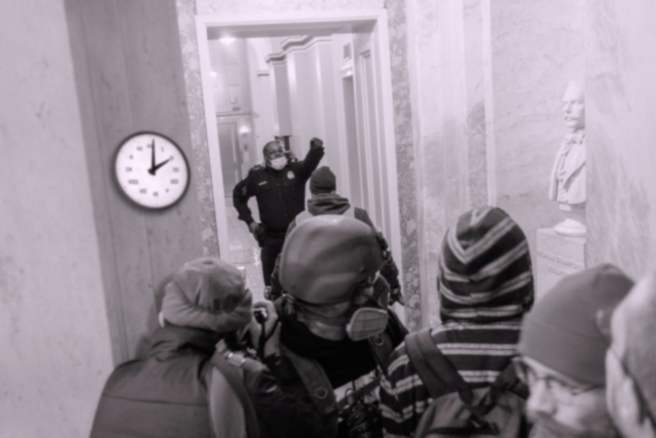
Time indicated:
{"hour": 2, "minute": 1}
